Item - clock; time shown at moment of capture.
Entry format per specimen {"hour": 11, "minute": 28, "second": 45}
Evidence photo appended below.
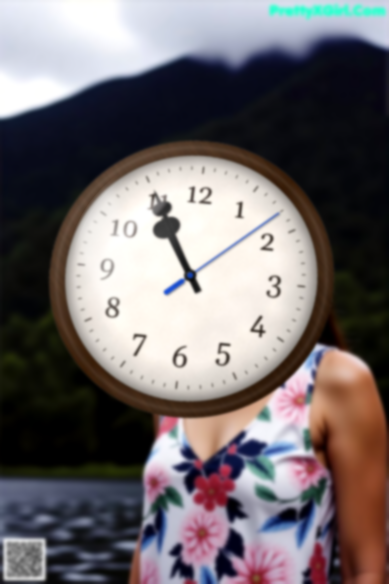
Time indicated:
{"hour": 10, "minute": 55, "second": 8}
